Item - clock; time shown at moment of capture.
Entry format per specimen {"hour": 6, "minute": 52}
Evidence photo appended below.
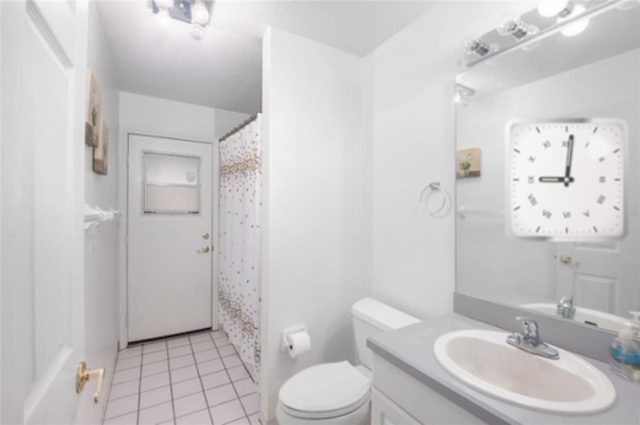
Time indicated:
{"hour": 9, "minute": 1}
